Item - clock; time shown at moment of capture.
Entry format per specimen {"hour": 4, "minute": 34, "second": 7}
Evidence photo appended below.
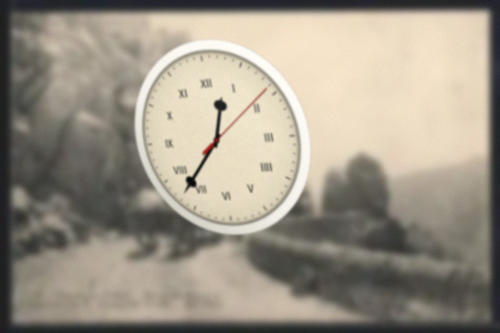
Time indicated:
{"hour": 12, "minute": 37, "second": 9}
